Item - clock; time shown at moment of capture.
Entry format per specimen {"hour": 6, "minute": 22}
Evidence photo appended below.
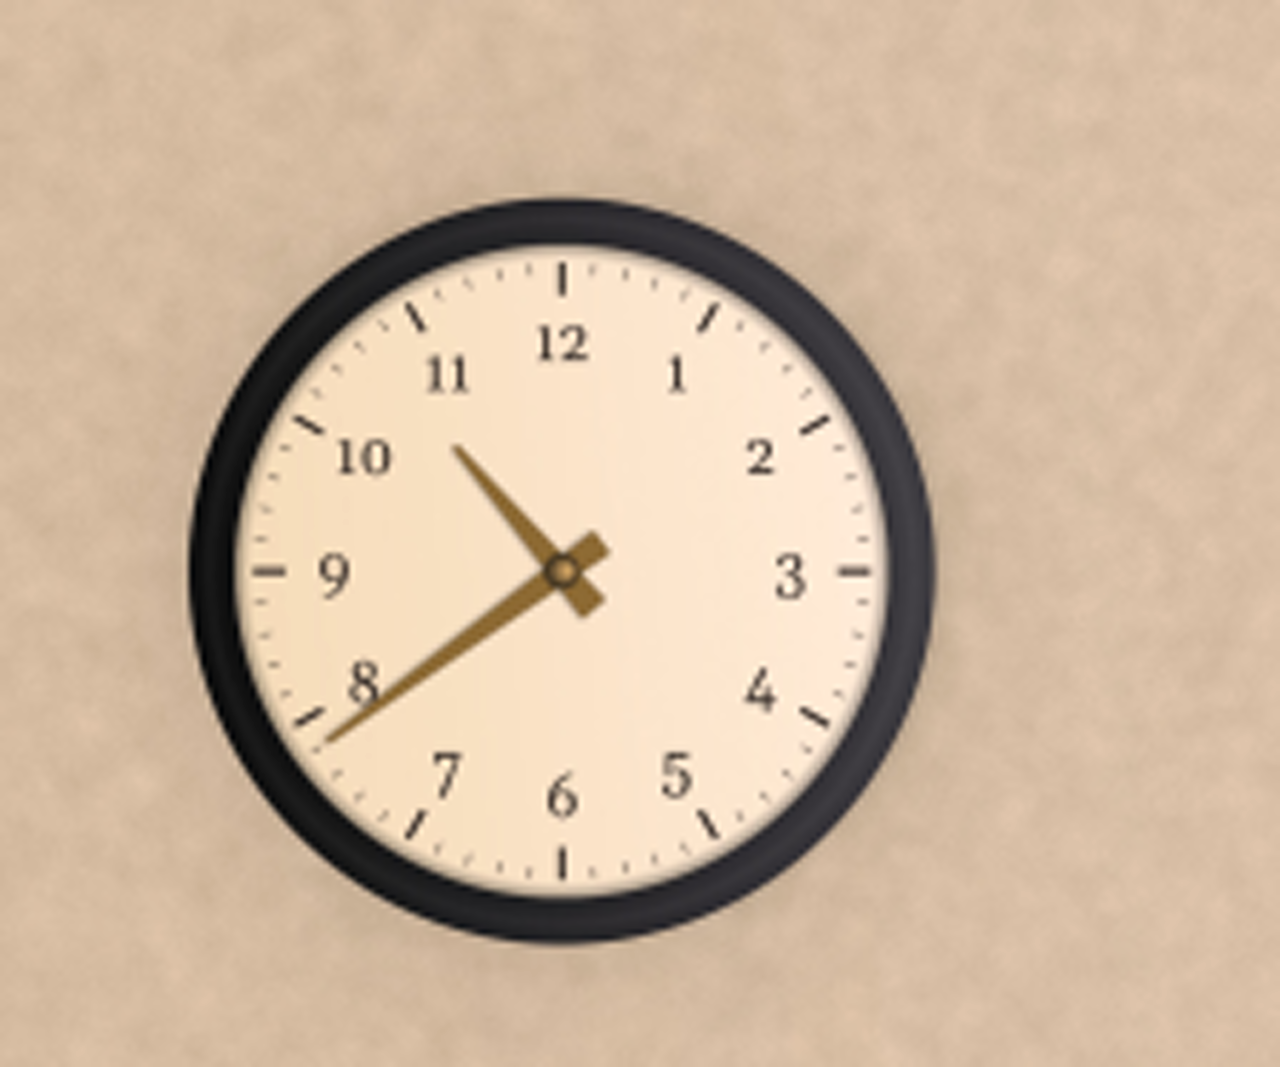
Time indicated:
{"hour": 10, "minute": 39}
